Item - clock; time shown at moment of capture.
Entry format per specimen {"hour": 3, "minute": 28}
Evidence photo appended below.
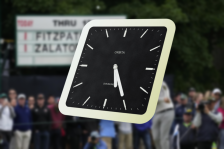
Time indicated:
{"hour": 5, "minute": 25}
